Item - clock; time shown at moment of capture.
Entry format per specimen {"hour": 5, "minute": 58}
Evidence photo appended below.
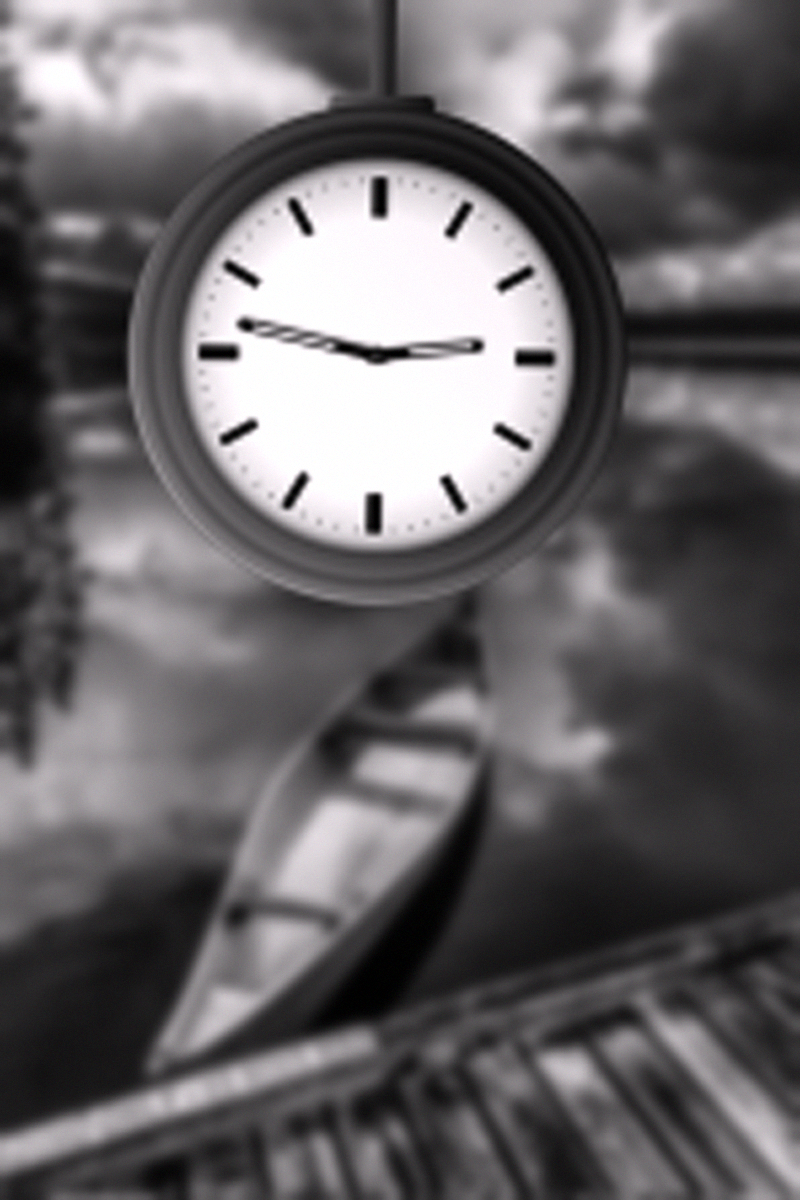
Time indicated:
{"hour": 2, "minute": 47}
